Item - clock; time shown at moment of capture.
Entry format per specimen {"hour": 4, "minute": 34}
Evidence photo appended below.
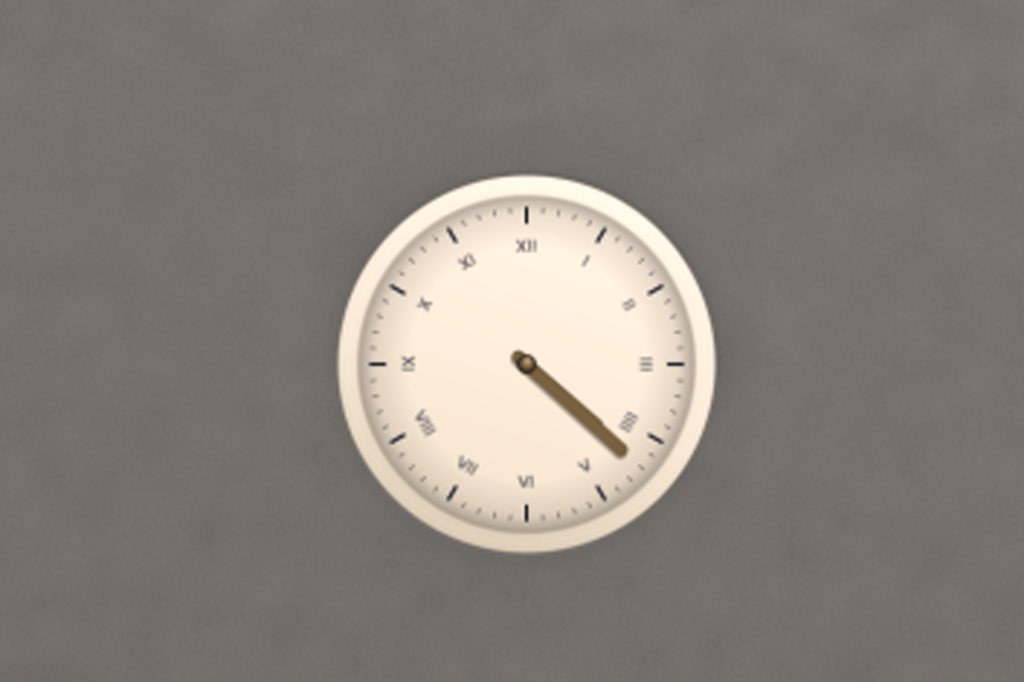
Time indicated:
{"hour": 4, "minute": 22}
